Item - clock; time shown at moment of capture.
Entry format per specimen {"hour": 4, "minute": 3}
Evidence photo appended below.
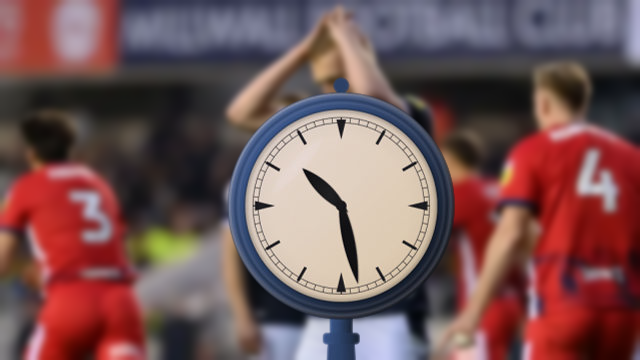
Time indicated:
{"hour": 10, "minute": 28}
